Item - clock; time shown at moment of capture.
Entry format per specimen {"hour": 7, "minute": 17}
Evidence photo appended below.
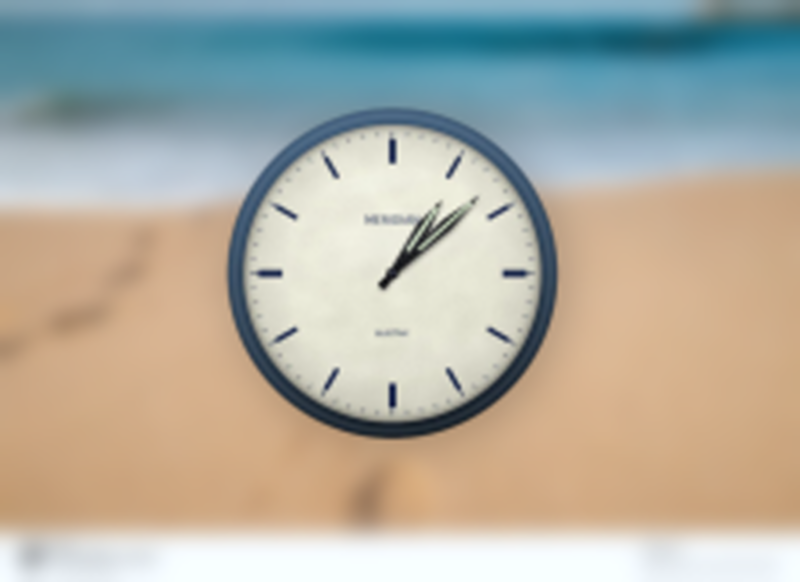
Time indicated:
{"hour": 1, "minute": 8}
